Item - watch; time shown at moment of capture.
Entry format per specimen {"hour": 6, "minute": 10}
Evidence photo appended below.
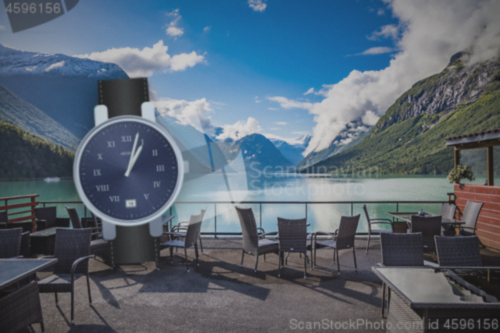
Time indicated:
{"hour": 1, "minute": 3}
